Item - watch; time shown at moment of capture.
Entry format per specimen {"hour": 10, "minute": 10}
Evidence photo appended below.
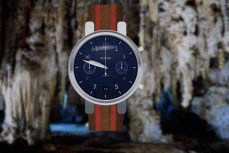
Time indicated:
{"hour": 9, "minute": 48}
